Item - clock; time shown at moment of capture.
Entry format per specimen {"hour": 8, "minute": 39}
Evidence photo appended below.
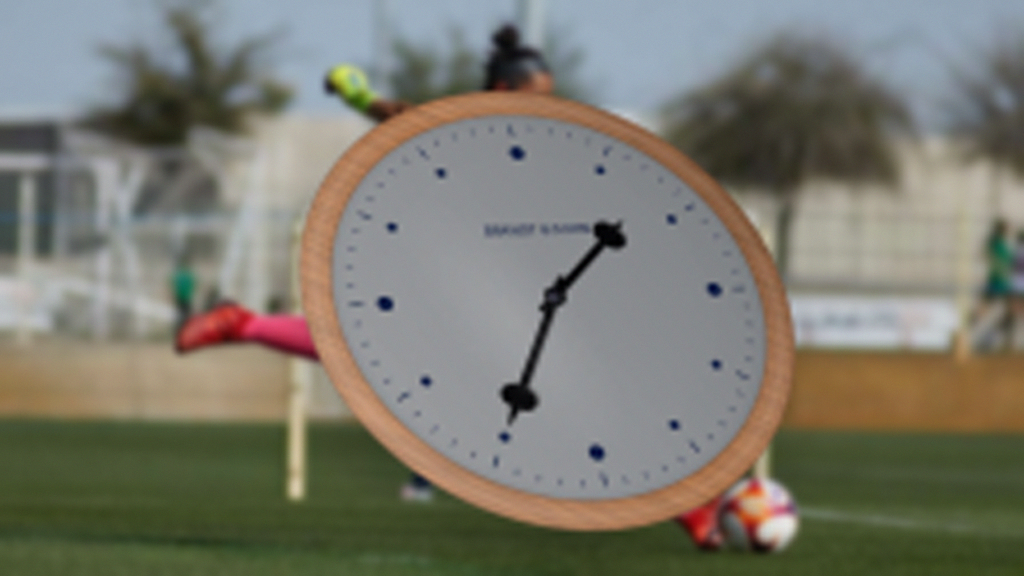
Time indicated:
{"hour": 1, "minute": 35}
